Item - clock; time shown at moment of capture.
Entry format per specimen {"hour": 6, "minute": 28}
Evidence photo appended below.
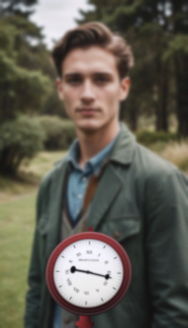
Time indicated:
{"hour": 9, "minute": 17}
